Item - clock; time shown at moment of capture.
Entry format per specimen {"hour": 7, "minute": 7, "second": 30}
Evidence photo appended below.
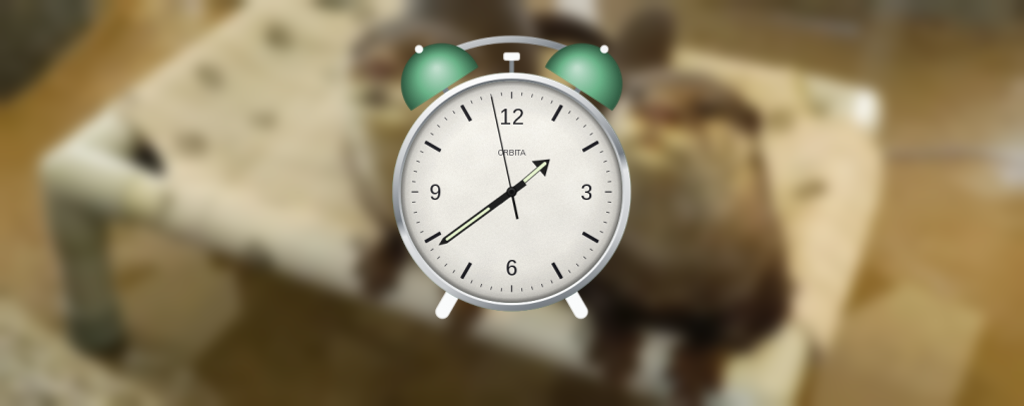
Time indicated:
{"hour": 1, "minute": 38, "second": 58}
